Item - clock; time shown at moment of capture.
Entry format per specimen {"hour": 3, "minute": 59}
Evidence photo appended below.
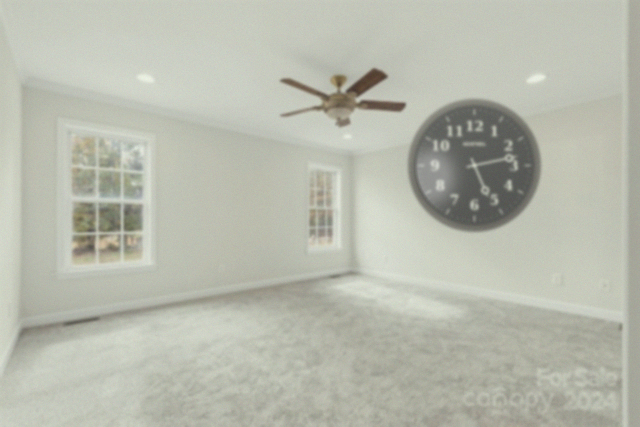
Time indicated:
{"hour": 5, "minute": 13}
